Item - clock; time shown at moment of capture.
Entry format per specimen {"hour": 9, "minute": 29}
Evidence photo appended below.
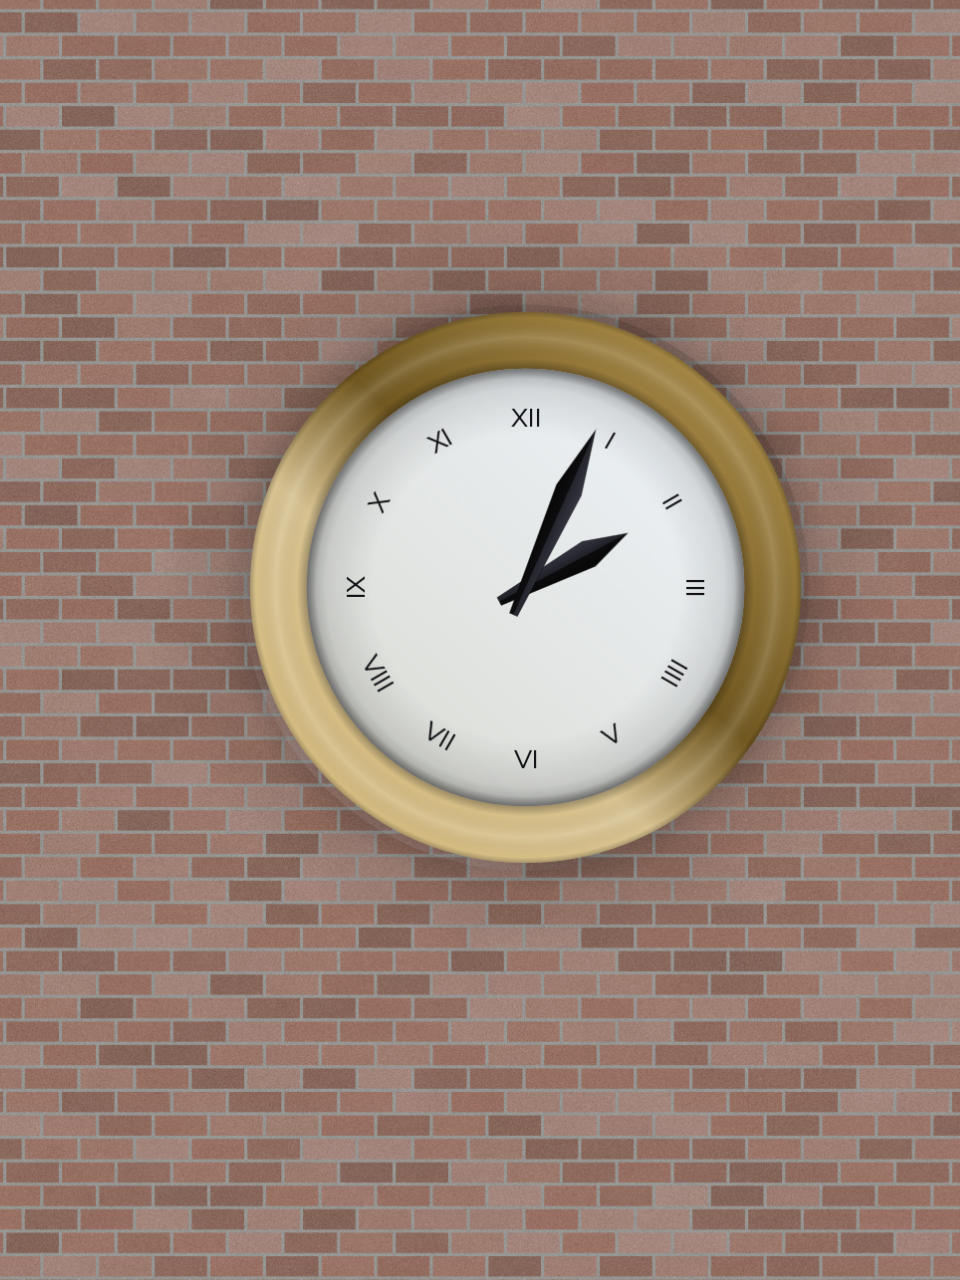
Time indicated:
{"hour": 2, "minute": 4}
